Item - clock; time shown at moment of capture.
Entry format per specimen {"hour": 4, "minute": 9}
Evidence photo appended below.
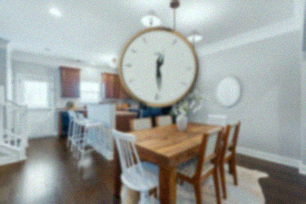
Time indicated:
{"hour": 12, "minute": 29}
